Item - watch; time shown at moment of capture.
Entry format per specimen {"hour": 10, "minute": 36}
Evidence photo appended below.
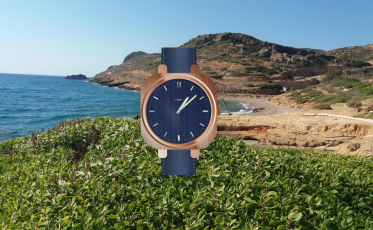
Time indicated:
{"hour": 1, "minute": 8}
